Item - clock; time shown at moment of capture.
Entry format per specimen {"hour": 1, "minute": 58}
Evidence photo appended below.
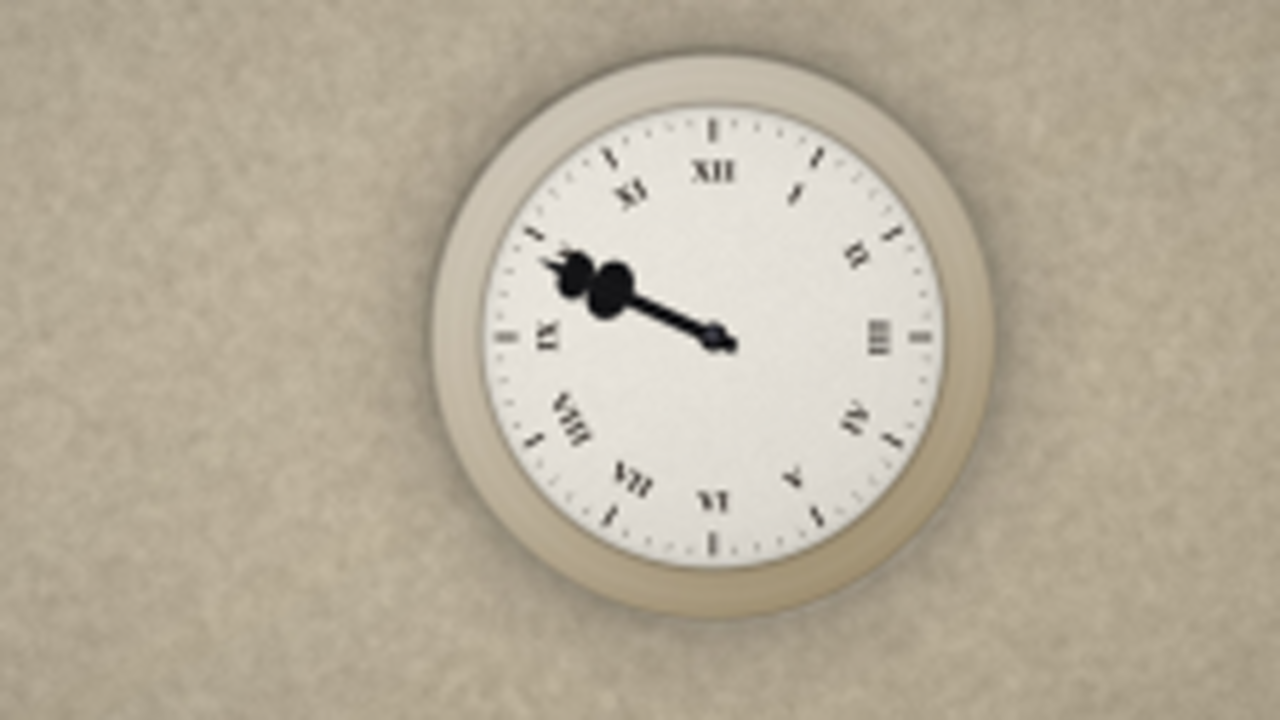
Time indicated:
{"hour": 9, "minute": 49}
